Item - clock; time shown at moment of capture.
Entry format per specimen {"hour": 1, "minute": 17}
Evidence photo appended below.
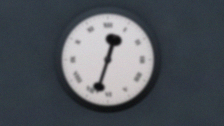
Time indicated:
{"hour": 12, "minute": 33}
